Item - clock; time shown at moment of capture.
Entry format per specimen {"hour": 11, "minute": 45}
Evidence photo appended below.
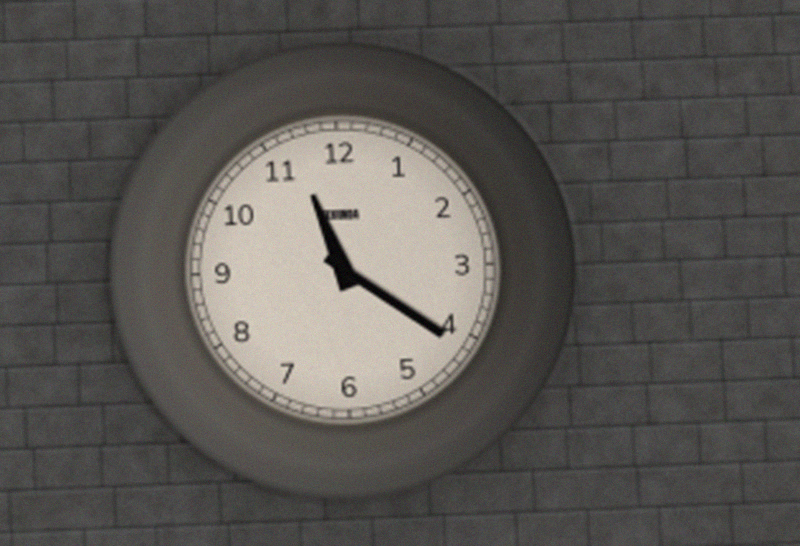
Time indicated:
{"hour": 11, "minute": 21}
